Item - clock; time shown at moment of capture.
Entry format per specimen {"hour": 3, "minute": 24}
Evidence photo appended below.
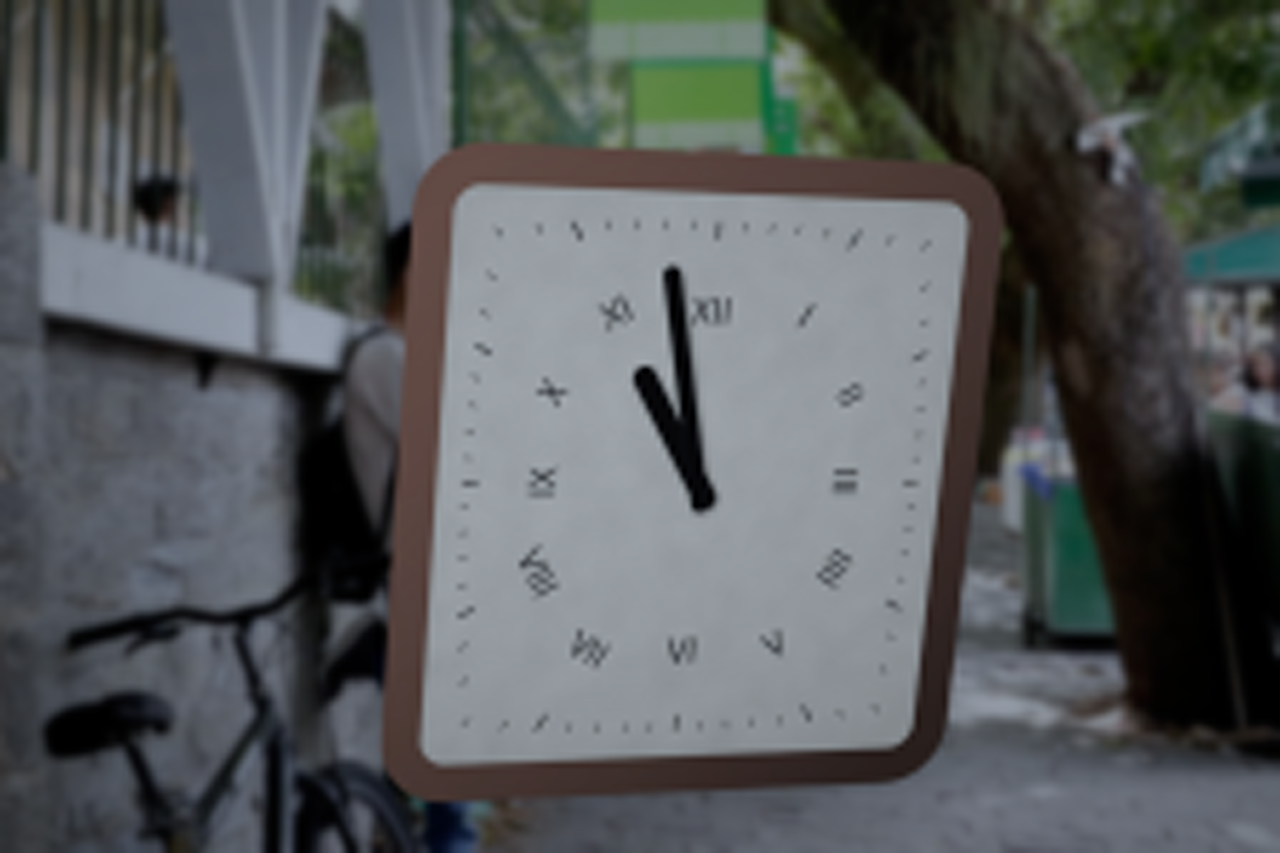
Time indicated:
{"hour": 10, "minute": 58}
